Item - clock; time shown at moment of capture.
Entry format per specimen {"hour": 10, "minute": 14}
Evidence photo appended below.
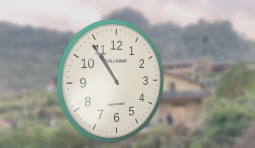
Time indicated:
{"hour": 10, "minute": 54}
